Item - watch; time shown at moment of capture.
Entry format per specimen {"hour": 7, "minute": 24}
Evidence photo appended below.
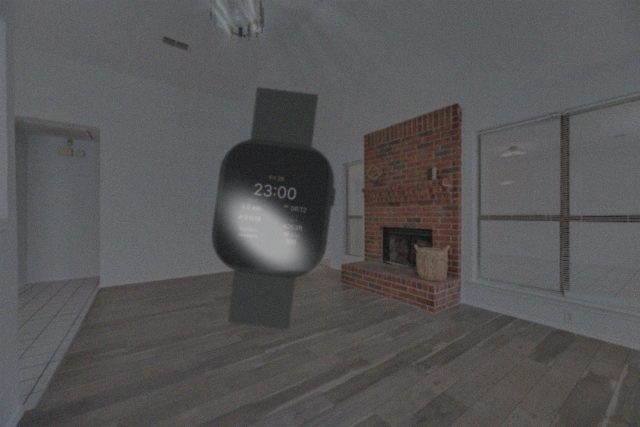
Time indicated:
{"hour": 23, "minute": 0}
